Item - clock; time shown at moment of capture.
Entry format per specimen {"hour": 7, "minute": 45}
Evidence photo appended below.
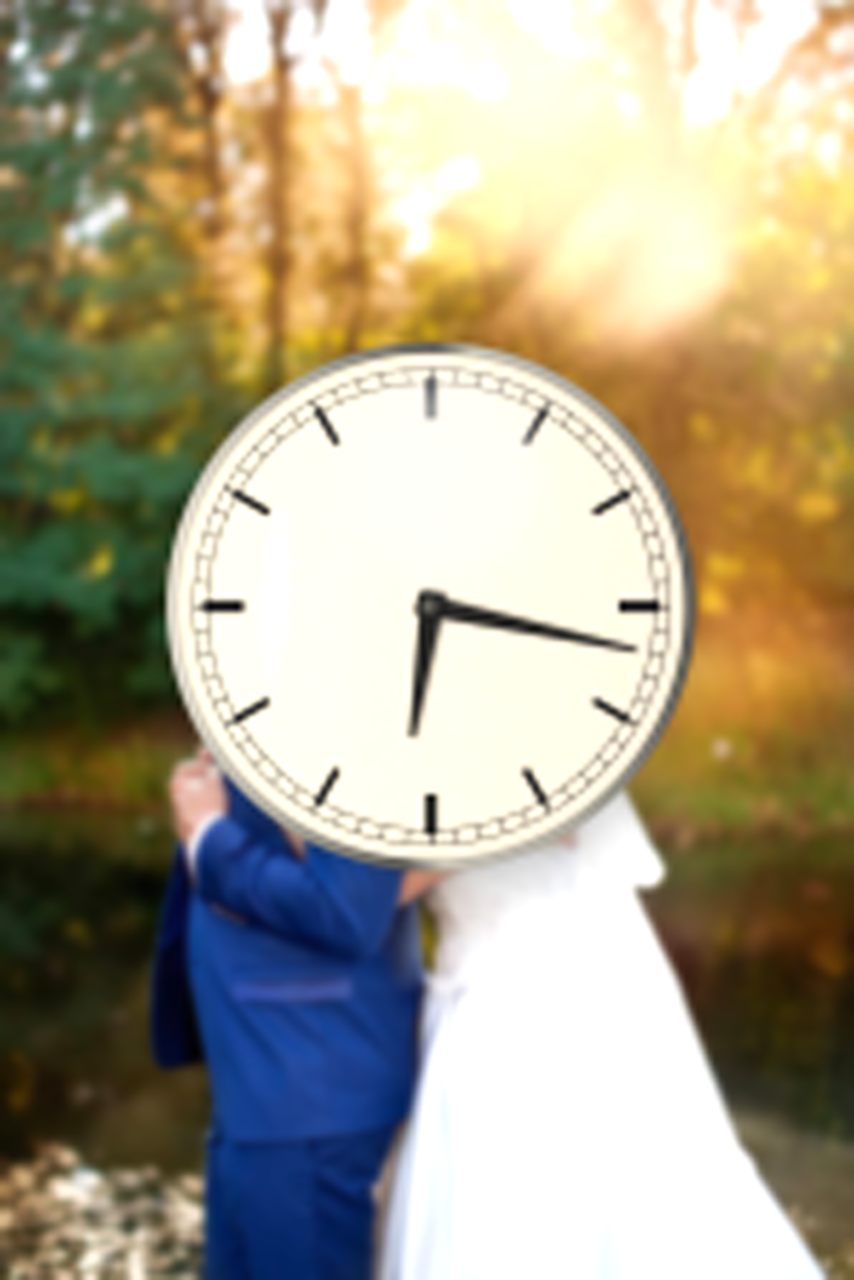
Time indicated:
{"hour": 6, "minute": 17}
